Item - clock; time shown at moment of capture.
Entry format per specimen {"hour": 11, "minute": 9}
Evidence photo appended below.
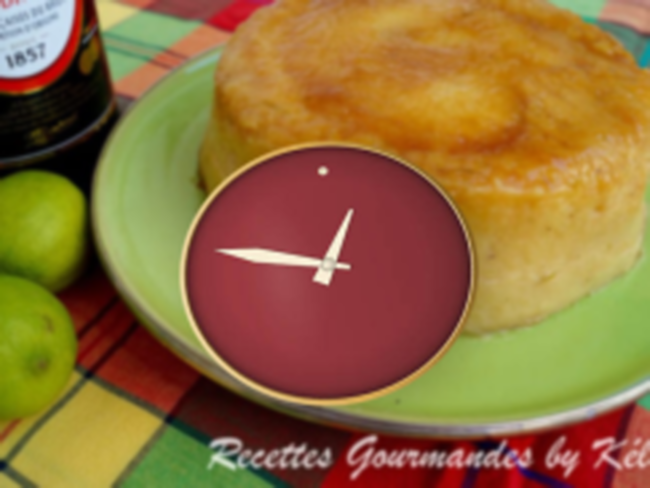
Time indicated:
{"hour": 12, "minute": 47}
